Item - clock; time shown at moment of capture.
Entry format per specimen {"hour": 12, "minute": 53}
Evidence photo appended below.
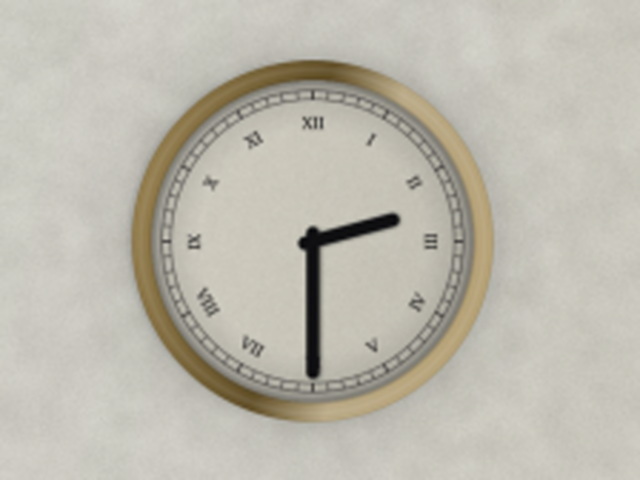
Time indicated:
{"hour": 2, "minute": 30}
